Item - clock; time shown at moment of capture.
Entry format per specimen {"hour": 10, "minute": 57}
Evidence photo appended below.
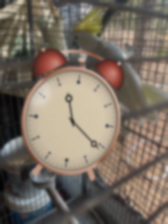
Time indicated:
{"hour": 11, "minute": 21}
